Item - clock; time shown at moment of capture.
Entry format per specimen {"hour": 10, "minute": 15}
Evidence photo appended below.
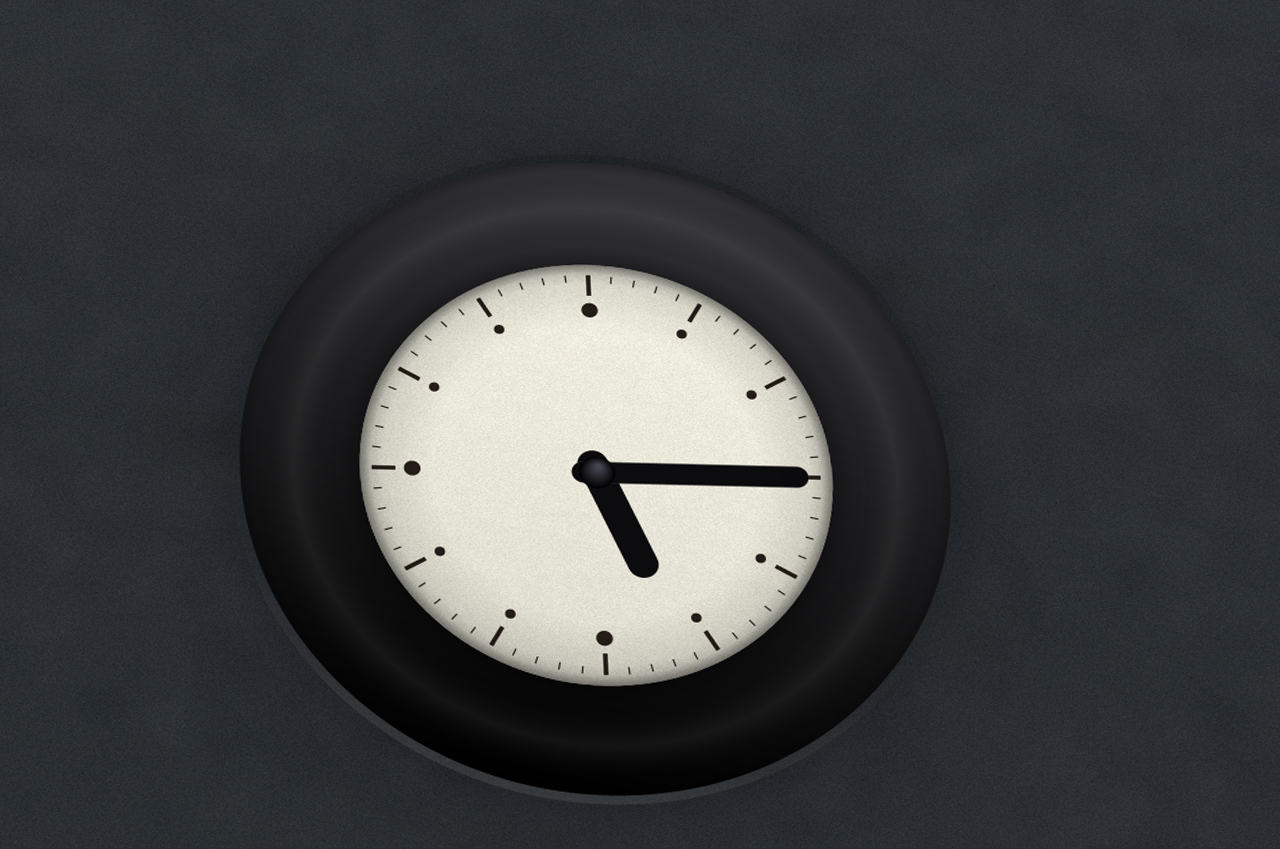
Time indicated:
{"hour": 5, "minute": 15}
